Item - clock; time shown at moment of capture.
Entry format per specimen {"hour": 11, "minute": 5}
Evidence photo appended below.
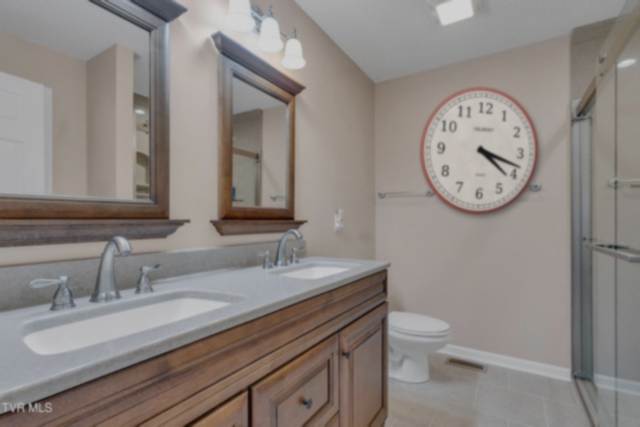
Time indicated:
{"hour": 4, "minute": 18}
